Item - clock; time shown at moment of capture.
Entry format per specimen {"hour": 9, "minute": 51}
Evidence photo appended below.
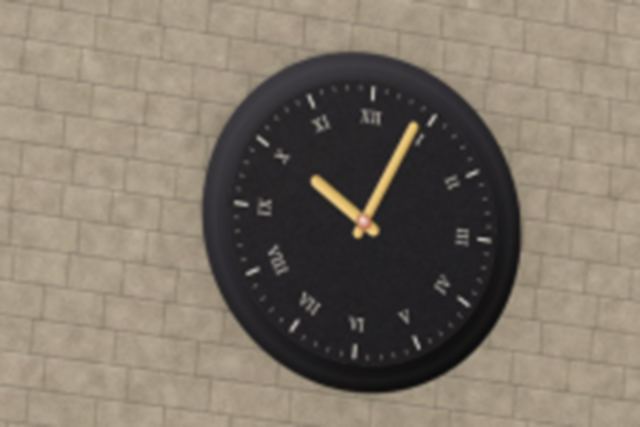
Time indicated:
{"hour": 10, "minute": 4}
